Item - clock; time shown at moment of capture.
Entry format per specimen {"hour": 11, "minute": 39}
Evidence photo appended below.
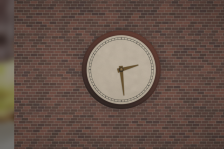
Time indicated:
{"hour": 2, "minute": 29}
